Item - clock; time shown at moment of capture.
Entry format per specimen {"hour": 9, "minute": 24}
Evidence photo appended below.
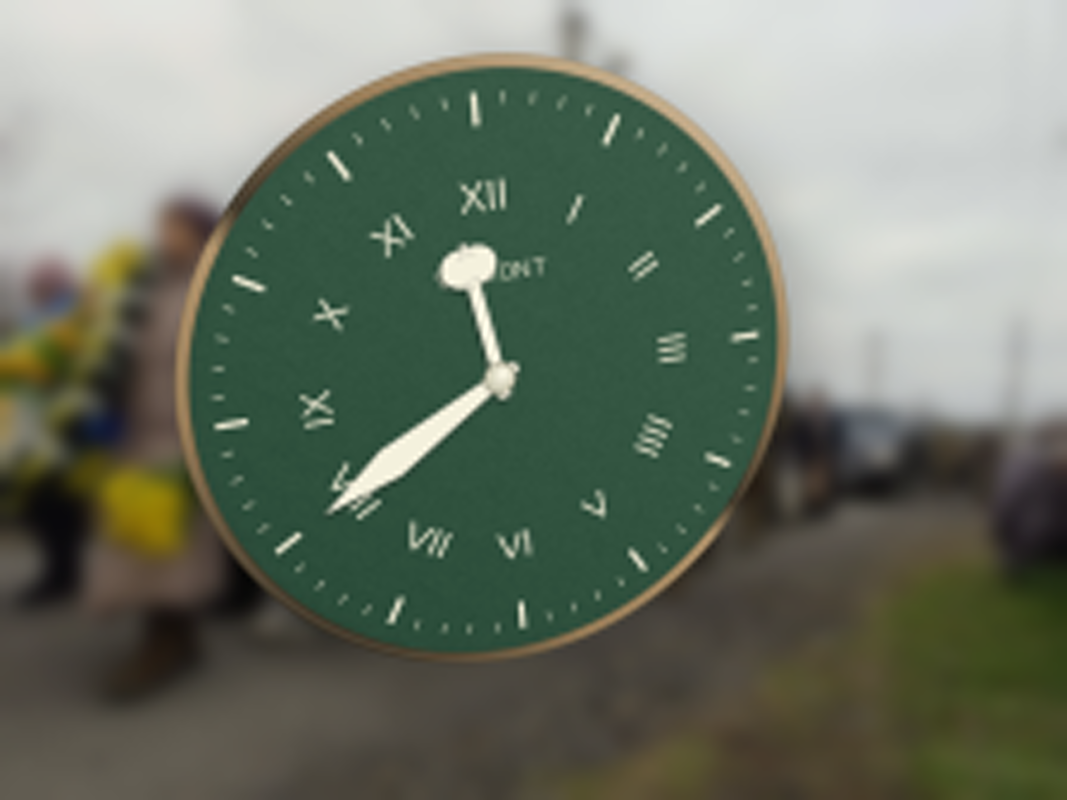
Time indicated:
{"hour": 11, "minute": 40}
